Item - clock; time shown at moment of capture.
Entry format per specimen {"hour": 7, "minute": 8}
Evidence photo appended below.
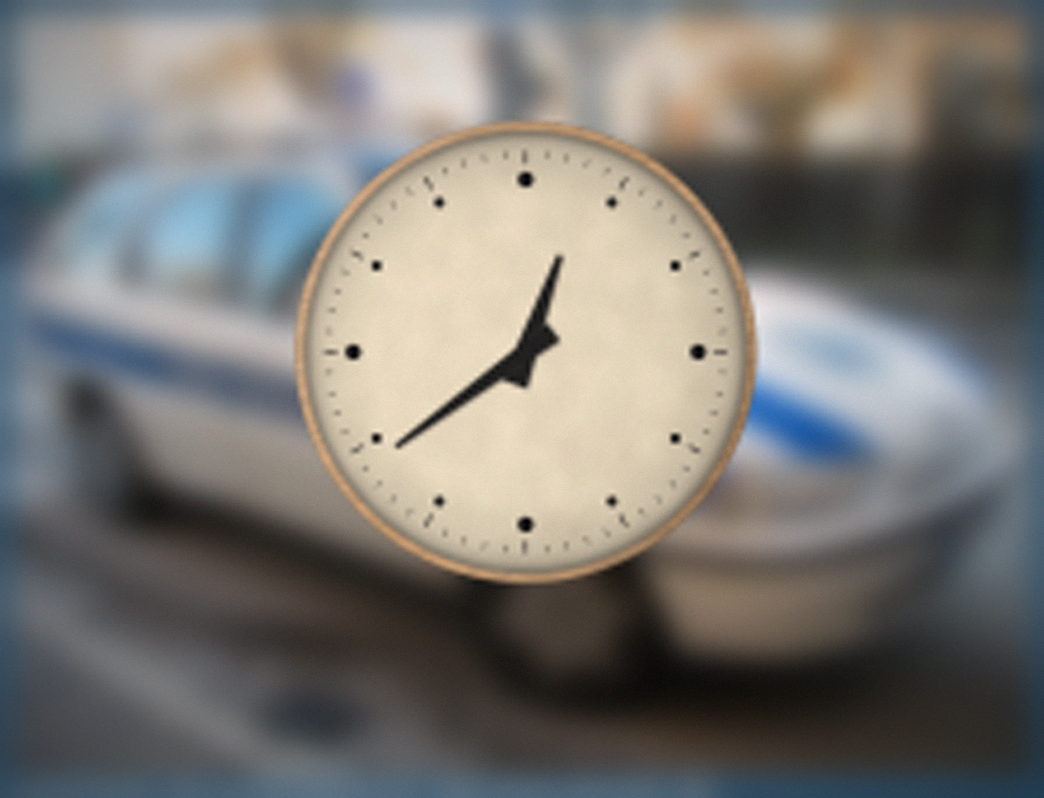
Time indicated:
{"hour": 12, "minute": 39}
